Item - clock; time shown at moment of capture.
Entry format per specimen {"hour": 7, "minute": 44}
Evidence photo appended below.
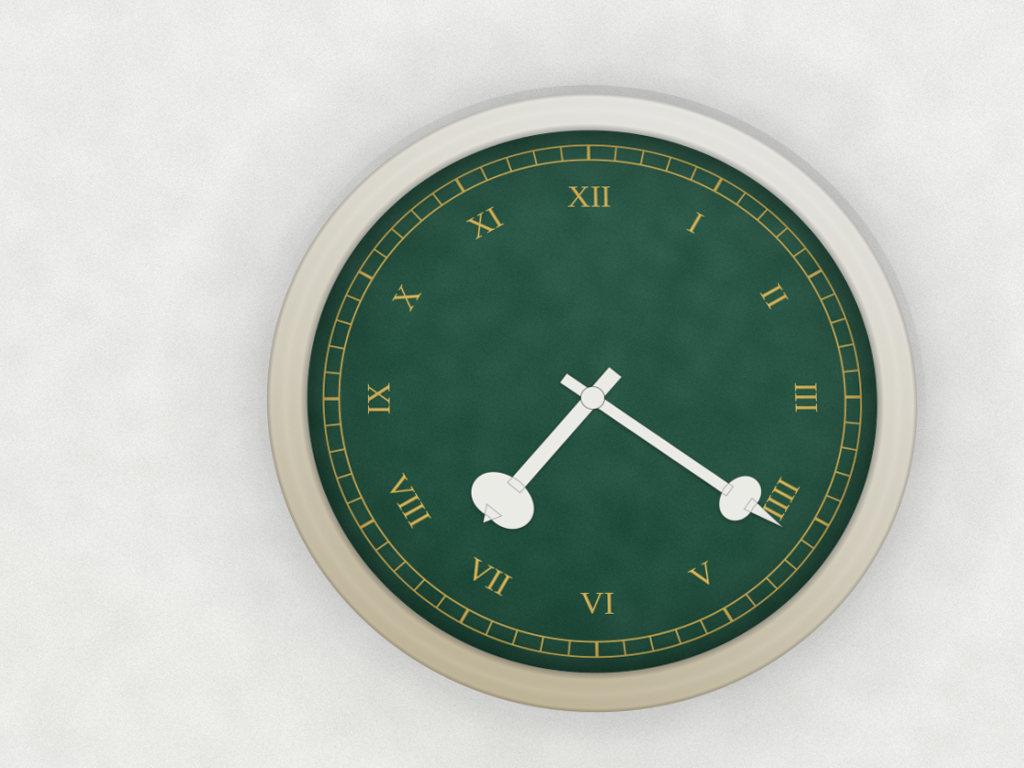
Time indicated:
{"hour": 7, "minute": 21}
